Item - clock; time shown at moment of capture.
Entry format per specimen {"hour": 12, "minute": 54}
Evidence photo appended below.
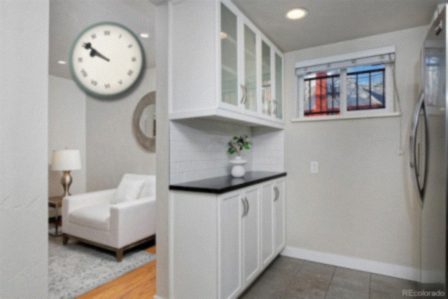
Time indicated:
{"hour": 9, "minute": 51}
